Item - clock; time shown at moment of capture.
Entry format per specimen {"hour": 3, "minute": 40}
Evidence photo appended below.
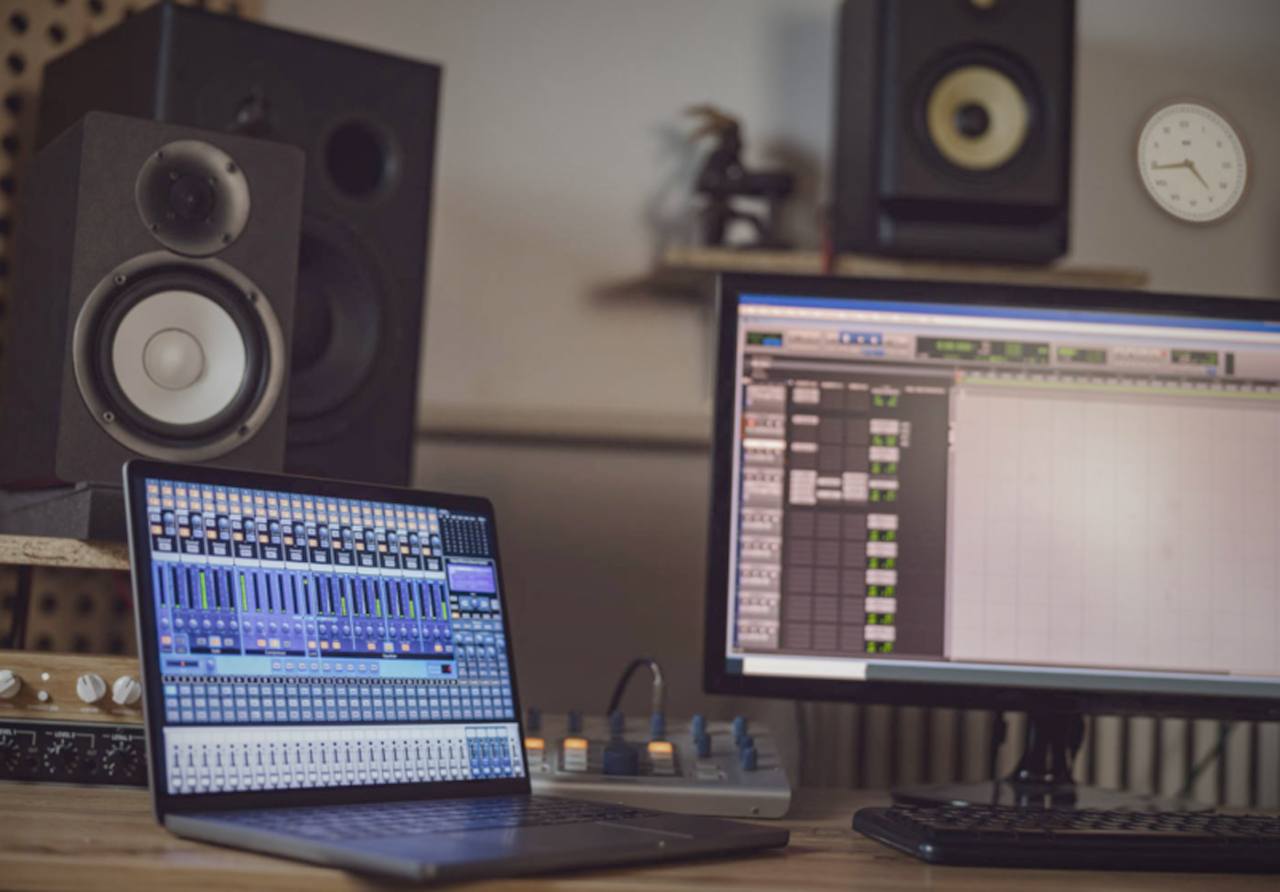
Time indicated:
{"hour": 4, "minute": 44}
